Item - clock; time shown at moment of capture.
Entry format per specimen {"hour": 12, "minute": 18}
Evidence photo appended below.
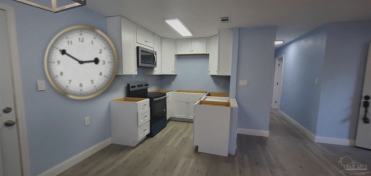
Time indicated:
{"hour": 2, "minute": 50}
